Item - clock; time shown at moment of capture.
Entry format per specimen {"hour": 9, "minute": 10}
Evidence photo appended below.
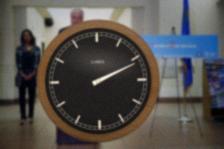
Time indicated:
{"hour": 2, "minute": 11}
